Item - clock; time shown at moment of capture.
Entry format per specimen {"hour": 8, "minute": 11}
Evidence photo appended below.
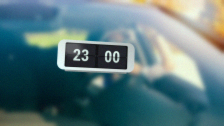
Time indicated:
{"hour": 23, "minute": 0}
